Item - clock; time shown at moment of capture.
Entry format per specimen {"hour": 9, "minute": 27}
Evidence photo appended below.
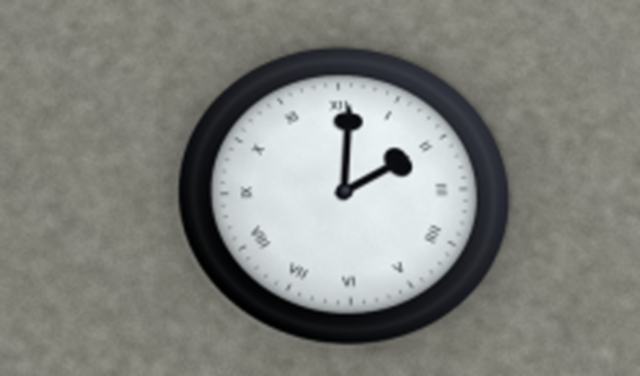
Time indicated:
{"hour": 2, "minute": 1}
